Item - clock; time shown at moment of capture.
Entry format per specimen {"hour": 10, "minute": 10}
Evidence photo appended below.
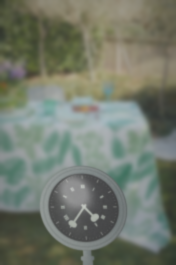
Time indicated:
{"hour": 4, "minute": 36}
